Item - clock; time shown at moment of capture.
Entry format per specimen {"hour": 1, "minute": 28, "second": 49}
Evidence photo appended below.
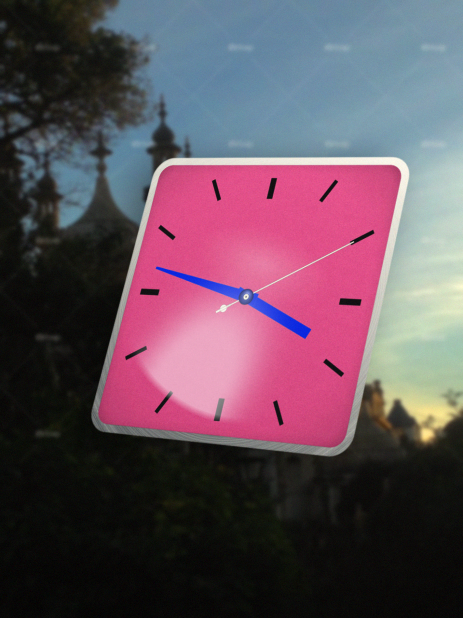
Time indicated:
{"hour": 3, "minute": 47, "second": 10}
